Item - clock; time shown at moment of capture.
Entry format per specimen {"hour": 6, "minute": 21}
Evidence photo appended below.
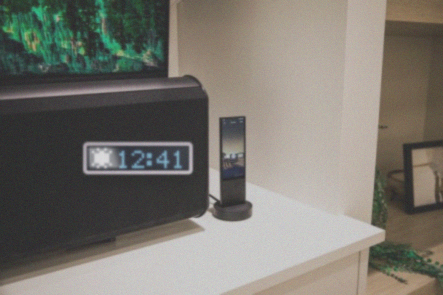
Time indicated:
{"hour": 12, "minute": 41}
